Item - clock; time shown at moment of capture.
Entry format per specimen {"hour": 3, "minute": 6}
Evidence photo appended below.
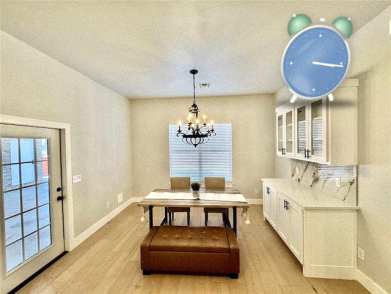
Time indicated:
{"hour": 3, "minute": 16}
